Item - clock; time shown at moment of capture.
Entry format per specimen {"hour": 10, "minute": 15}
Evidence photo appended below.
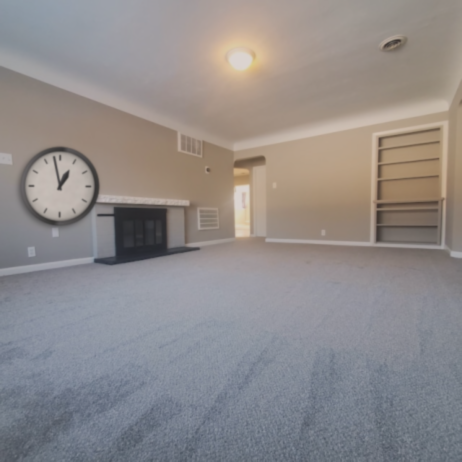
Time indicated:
{"hour": 12, "minute": 58}
